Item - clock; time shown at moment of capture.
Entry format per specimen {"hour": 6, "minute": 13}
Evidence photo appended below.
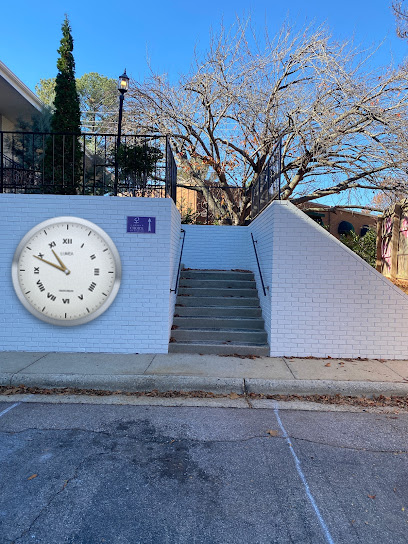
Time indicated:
{"hour": 10, "minute": 49}
